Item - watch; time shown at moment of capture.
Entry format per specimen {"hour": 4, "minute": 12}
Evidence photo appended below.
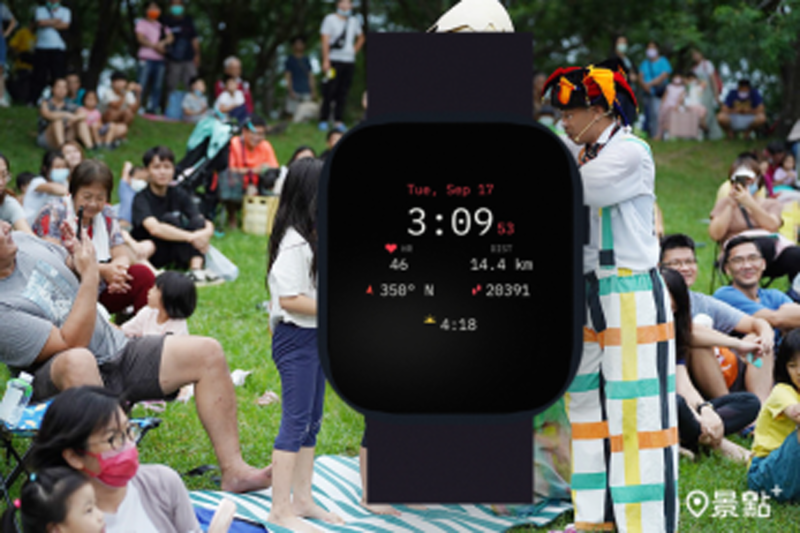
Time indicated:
{"hour": 3, "minute": 9}
